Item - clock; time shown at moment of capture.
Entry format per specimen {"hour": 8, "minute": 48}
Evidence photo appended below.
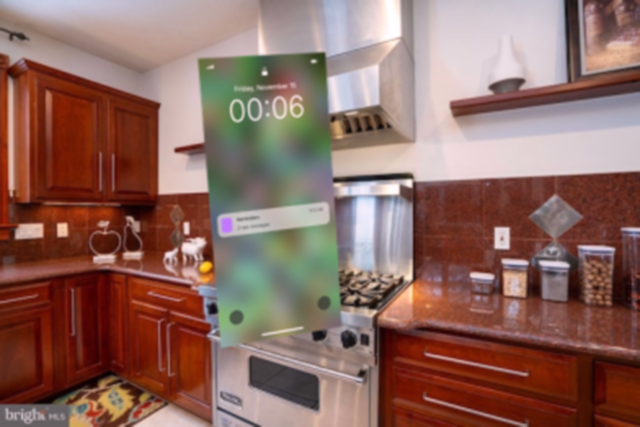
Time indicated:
{"hour": 0, "minute": 6}
